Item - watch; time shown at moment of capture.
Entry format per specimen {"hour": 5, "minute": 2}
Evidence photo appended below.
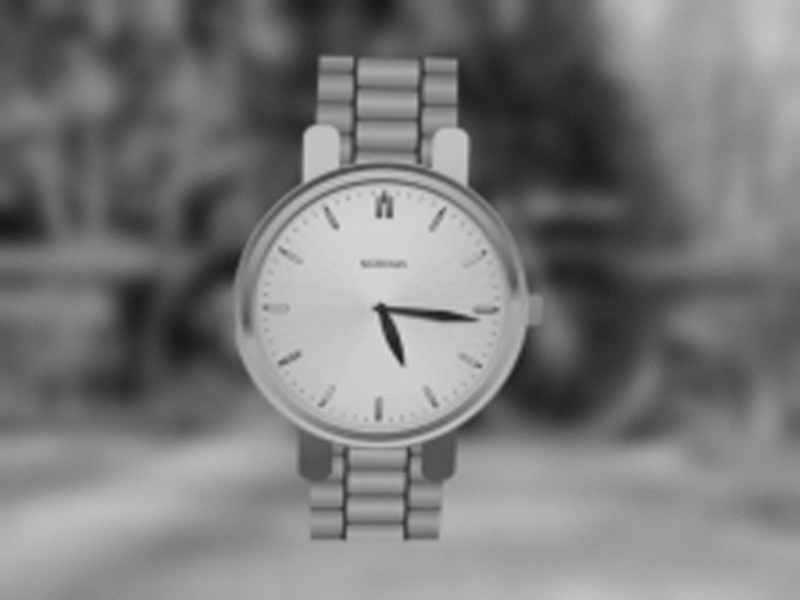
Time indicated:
{"hour": 5, "minute": 16}
